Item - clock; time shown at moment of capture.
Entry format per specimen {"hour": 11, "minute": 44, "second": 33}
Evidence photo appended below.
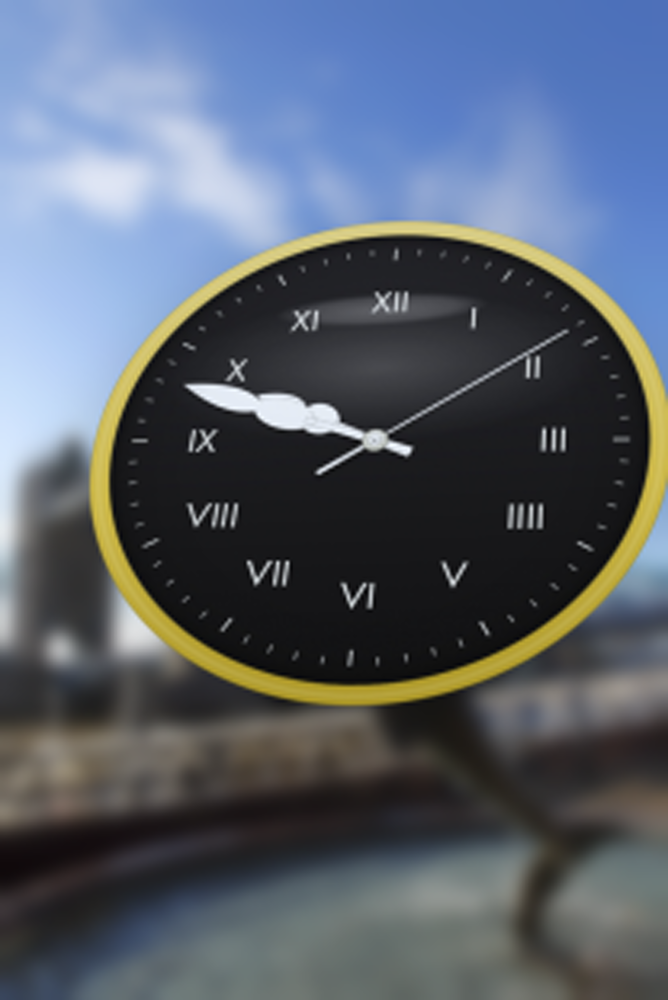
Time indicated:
{"hour": 9, "minute": 48, "second": 9}
